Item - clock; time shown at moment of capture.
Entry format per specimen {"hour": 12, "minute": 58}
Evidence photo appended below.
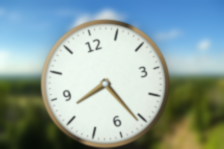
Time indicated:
{"hour": 8, "minute": 26}
